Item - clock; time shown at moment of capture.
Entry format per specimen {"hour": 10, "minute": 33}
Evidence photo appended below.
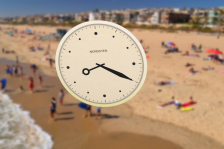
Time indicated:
{"hour": 8, "minute": 20}
